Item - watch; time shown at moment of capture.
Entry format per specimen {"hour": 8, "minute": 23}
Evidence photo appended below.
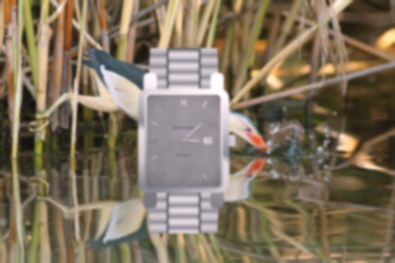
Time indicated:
{"hour": 3, "minute": 8}
